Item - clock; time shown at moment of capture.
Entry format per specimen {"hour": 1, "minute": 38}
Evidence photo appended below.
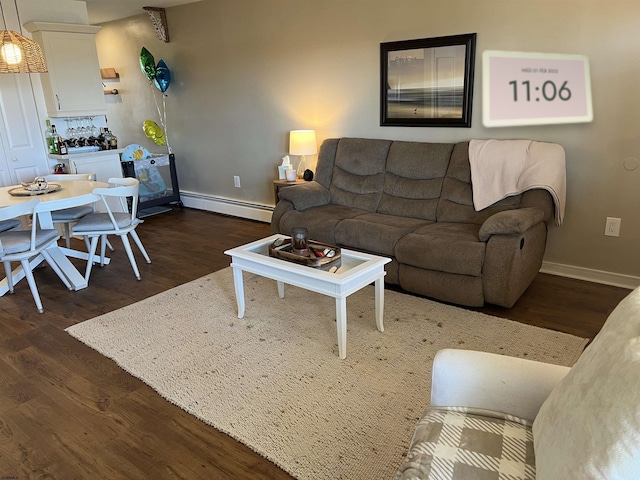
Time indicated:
{"hour": 11, "minute": 6}
